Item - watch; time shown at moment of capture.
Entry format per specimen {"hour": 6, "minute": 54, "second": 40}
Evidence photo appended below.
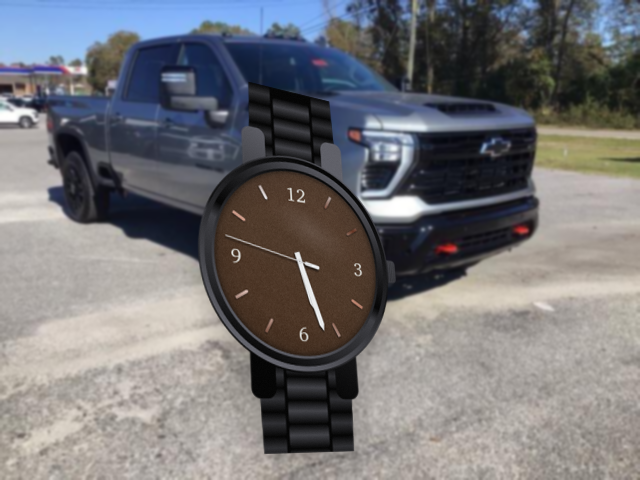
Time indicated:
{"hour": 5, "minute": 26, "second": 47}
